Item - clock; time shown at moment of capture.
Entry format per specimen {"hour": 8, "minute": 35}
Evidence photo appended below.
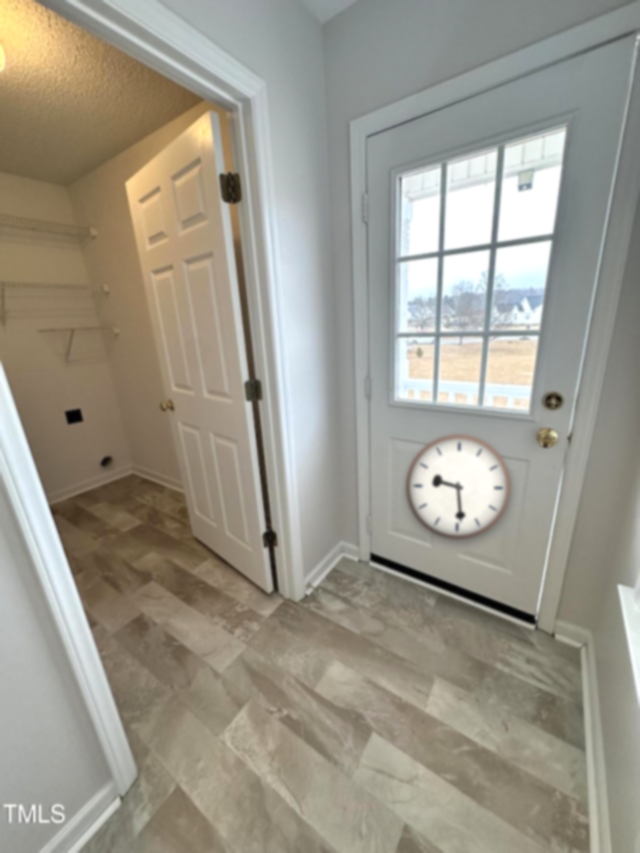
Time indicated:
{"hour": 9, "minute": 29}
